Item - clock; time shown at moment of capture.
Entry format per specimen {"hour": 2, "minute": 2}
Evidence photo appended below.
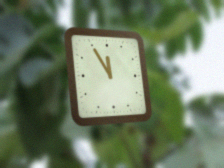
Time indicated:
{"hour": 11, "minute": 55}
